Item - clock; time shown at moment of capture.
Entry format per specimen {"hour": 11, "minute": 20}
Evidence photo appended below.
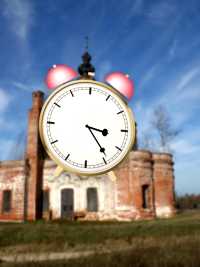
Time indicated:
{"hour": 3, "minute": 24}
